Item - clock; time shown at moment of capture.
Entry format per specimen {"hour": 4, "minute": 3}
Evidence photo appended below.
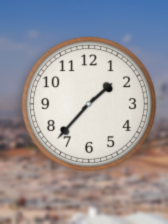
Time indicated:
{"hour": 1, "minute": 37}
